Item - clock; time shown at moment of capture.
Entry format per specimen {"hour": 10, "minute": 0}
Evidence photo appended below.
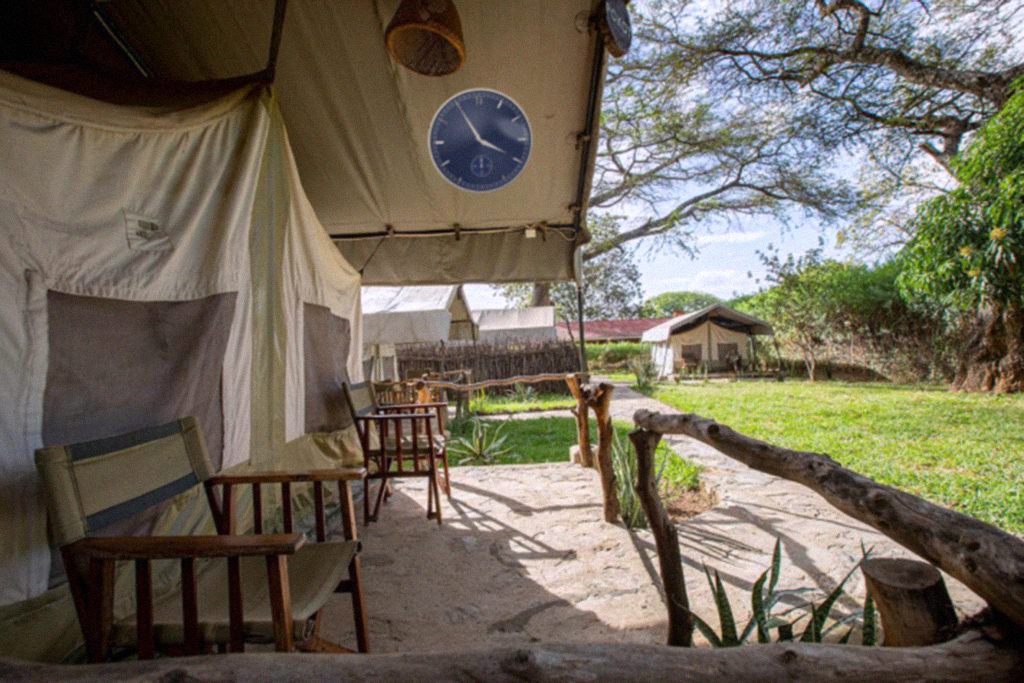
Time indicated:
{"hour": 3, "minute": 55}
